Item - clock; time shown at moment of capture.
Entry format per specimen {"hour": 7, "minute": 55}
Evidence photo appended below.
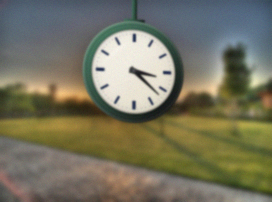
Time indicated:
{"hour": 3, "minute": 22}
